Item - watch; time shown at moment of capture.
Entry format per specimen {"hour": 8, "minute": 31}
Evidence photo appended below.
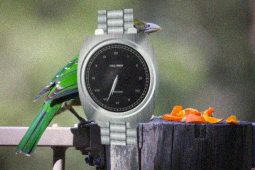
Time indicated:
{"hour": 6, "minute": 34}
